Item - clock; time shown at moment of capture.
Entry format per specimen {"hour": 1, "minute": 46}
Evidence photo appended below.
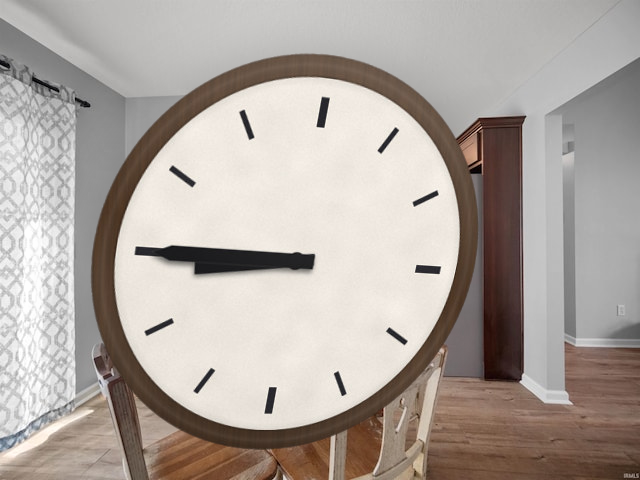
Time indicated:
{"hour": 8, "minute": 45}
